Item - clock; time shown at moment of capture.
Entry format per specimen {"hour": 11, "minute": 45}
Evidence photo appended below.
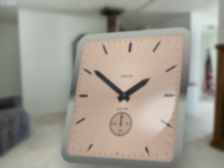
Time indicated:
{"hour": 1, "minute": 51}
